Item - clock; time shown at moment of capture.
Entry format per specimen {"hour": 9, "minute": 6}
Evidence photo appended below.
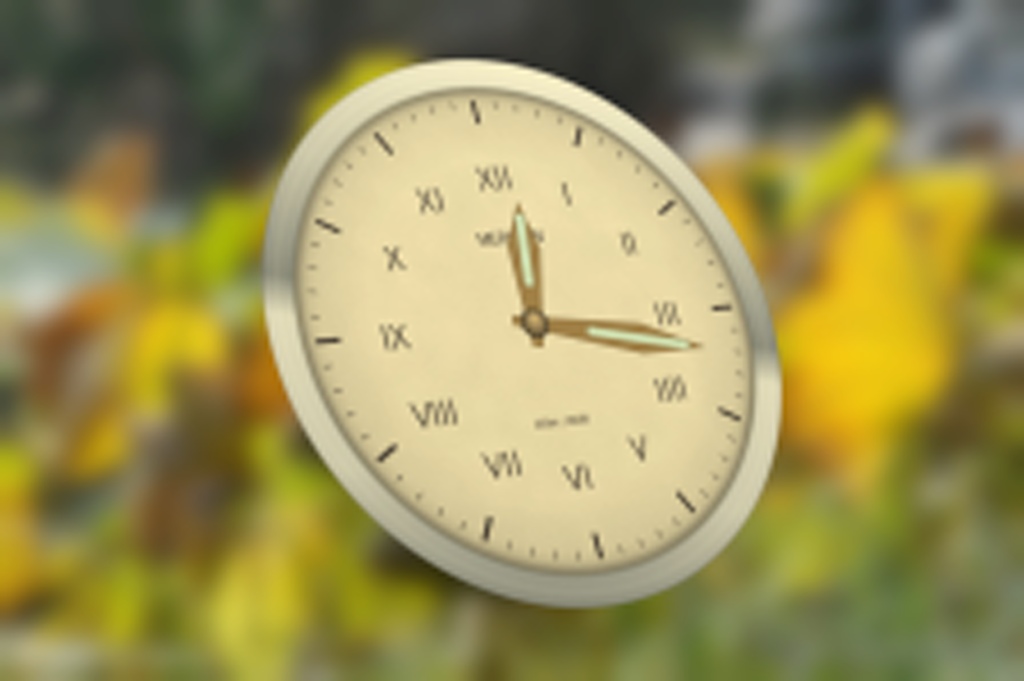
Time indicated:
{"hour": 12, "minute": 17}
